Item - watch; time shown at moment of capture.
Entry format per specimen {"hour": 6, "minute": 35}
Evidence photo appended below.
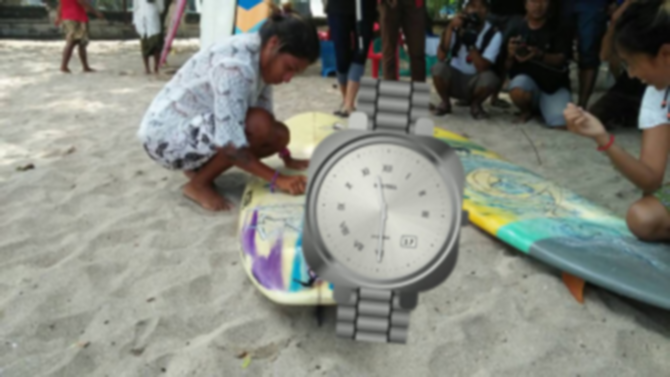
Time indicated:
{"hour": 11, "minute": 30}
